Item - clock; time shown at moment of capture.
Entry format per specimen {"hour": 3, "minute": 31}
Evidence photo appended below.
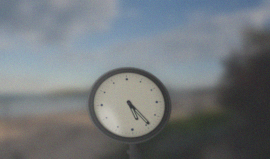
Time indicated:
{"hour": 5, "minute": 24}
